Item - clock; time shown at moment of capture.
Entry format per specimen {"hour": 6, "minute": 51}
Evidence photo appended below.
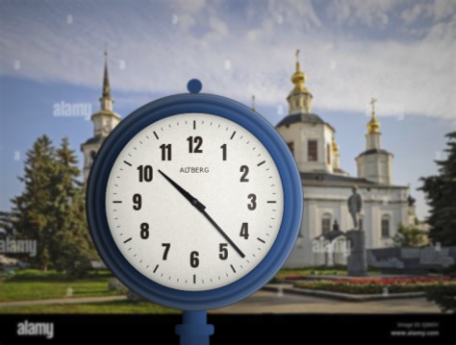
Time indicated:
{"hour": 10, "minute": 23}
